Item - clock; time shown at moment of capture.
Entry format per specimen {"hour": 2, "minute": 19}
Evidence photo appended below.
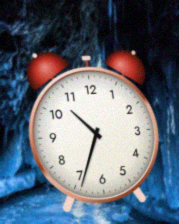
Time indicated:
{"hour": 10, "minute": 34}
